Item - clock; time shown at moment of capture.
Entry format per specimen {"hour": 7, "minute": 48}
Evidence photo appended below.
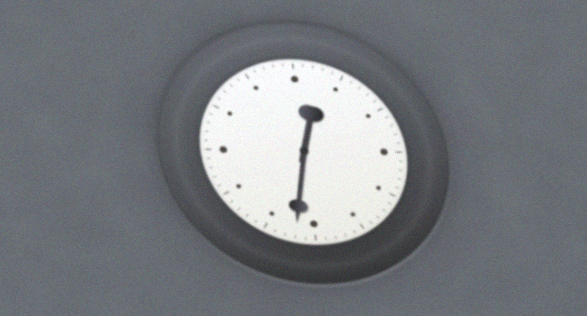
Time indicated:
{"hour": 12, "minute": 32}
